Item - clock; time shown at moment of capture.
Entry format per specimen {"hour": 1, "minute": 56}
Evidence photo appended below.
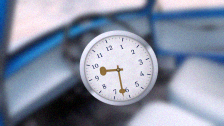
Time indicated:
{"hour": 9, "minute": 32}
